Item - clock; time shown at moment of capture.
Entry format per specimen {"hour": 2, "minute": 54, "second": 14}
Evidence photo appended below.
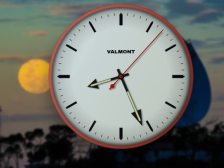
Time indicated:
{"hour": 8, "minute": 26, "second": 7}
